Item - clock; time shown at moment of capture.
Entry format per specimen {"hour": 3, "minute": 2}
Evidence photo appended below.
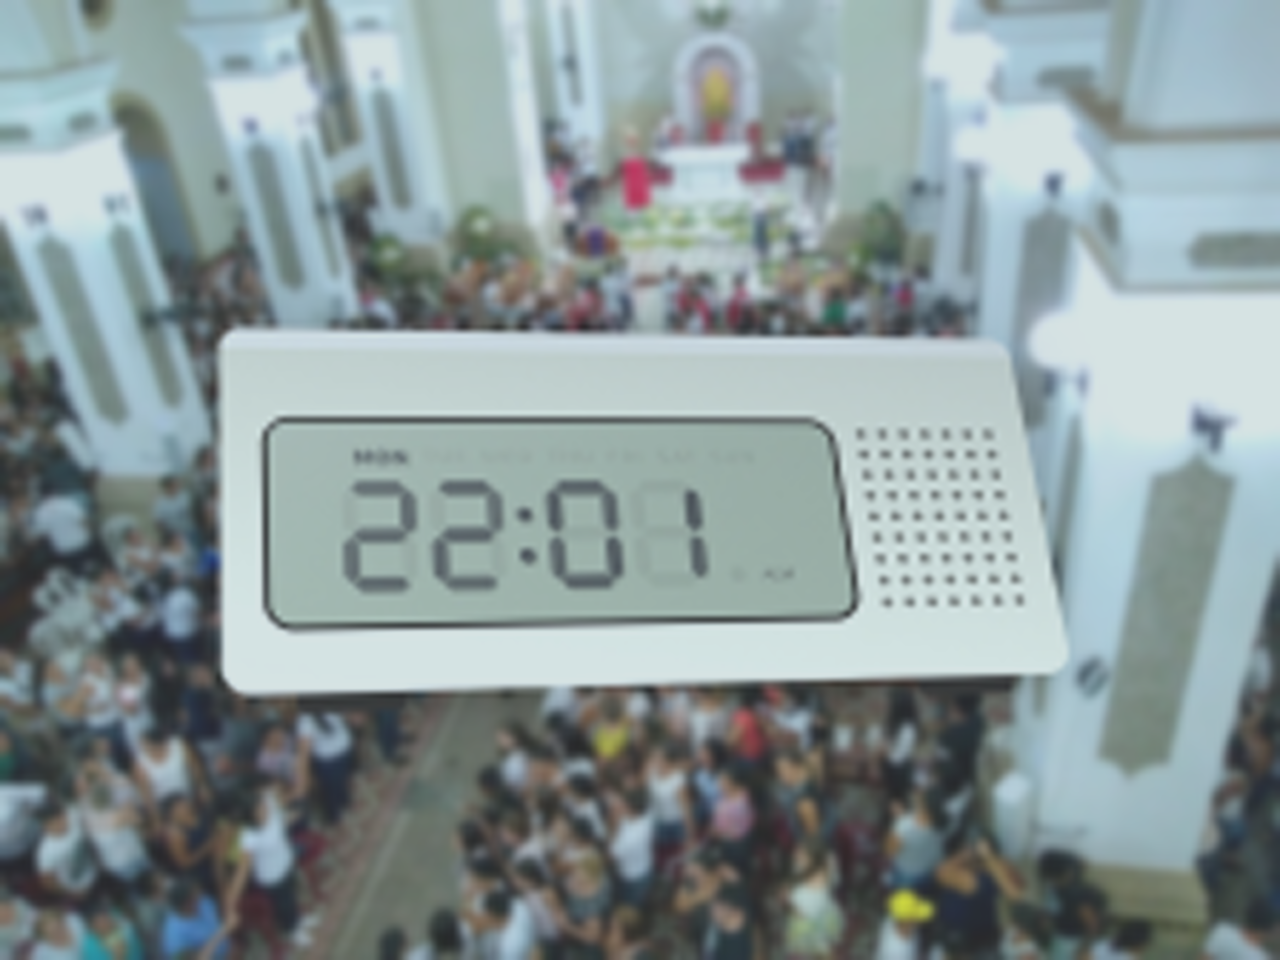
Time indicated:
{"hour": 22, "minute": 1}
